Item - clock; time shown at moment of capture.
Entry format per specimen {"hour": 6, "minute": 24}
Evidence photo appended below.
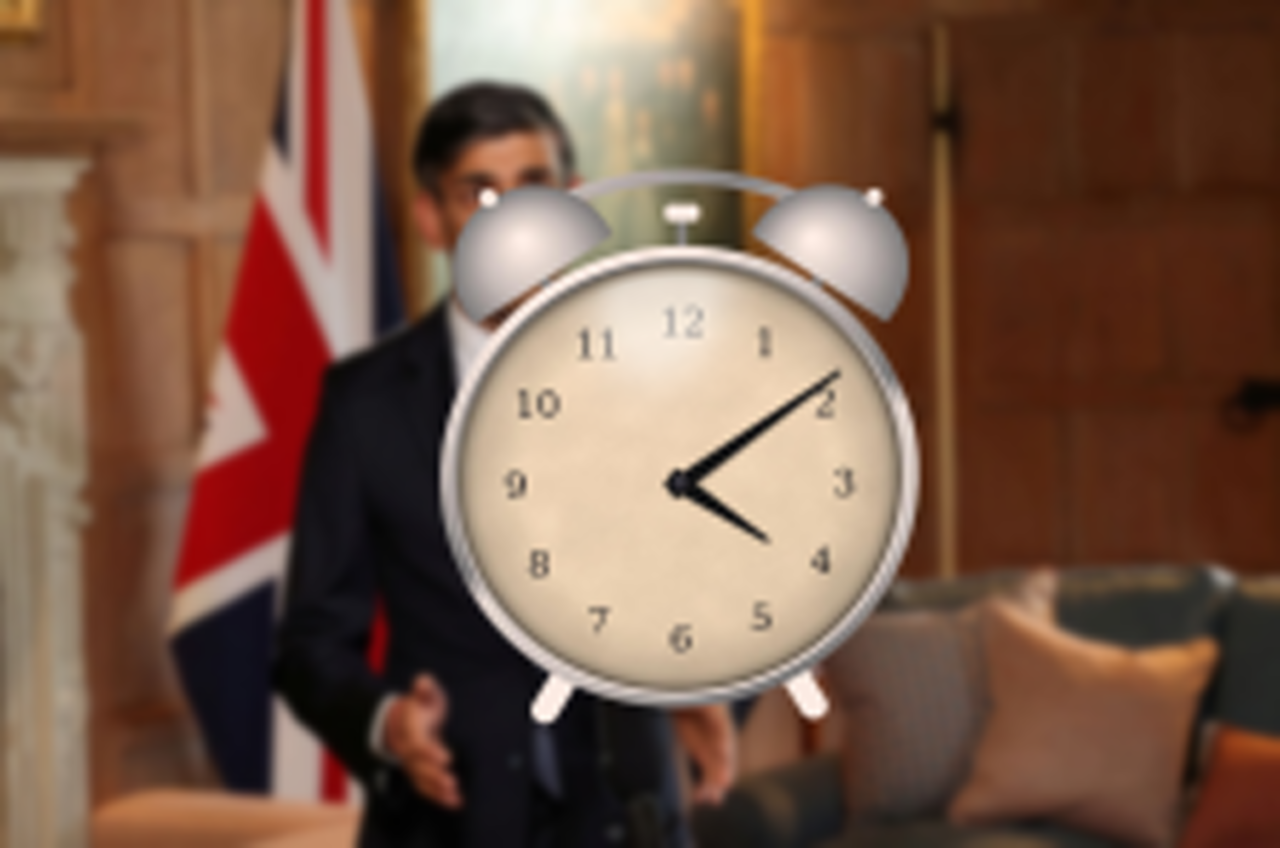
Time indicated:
{"hour": 4, "minute": 9}
